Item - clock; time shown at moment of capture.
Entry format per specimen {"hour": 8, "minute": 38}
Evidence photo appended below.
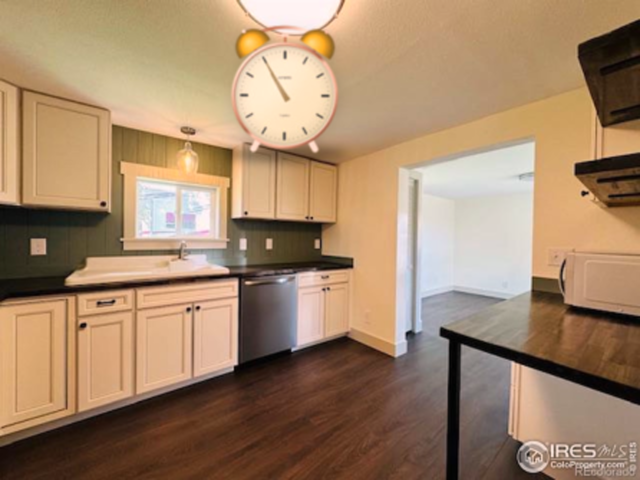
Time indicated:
{"hour": 10, "minute": 55}
